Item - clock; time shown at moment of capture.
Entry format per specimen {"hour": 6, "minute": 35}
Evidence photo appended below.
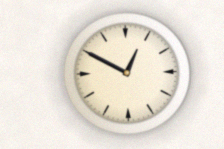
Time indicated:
{"hour": 12, "minute": 50}
